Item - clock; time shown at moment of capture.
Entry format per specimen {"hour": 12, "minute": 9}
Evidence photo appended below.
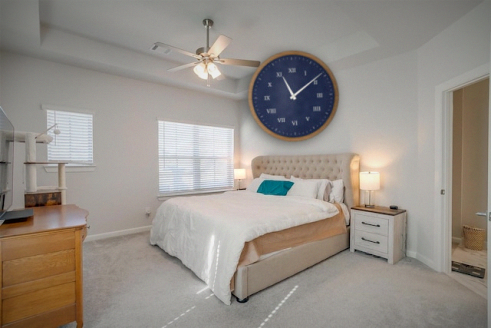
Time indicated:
{"hour": 11, "minute": 9}
